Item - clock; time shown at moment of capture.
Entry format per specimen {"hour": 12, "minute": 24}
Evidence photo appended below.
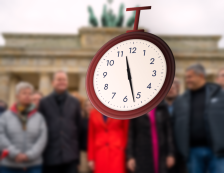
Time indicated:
{"hour": 11, "minute": 27}
